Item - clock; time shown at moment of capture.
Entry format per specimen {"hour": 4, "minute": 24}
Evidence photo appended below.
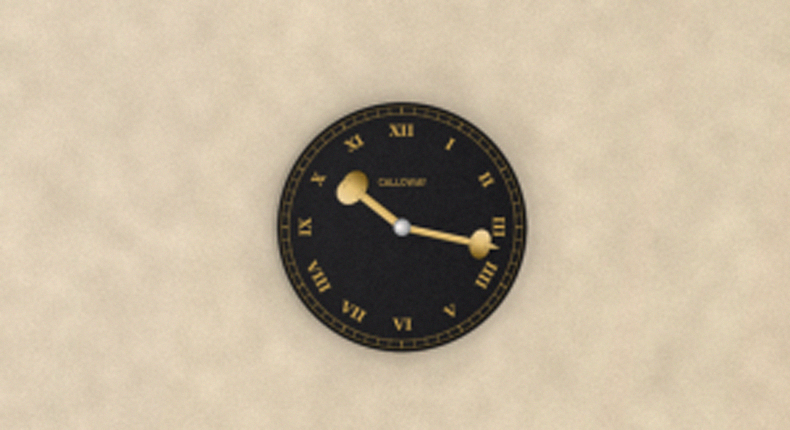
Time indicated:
{"hour": 10, "minute": 17}
